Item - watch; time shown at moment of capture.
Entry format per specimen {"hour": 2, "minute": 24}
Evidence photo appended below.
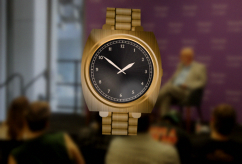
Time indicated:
{"hour": 1, "minute": 51}
